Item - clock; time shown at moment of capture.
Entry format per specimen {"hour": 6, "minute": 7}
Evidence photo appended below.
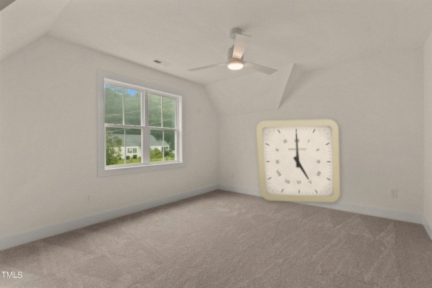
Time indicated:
{"hour": 5, "minute": 0}
